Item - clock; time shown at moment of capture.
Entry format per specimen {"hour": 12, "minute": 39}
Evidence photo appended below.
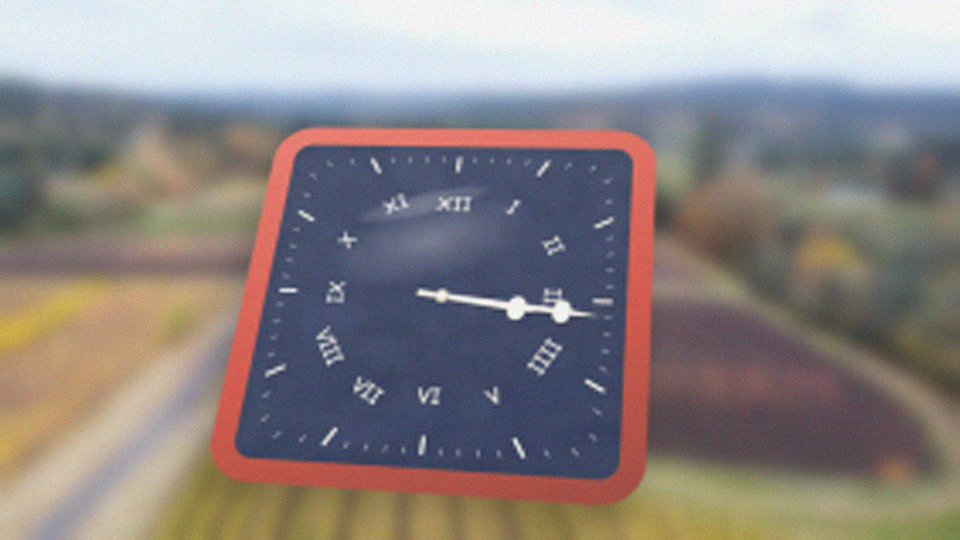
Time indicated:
{"hour": 3, "minute": 16}
